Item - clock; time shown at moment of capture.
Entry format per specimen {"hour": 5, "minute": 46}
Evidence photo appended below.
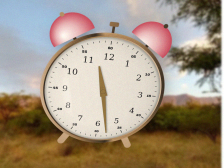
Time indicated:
{"hour": 11, "minute": 28}
